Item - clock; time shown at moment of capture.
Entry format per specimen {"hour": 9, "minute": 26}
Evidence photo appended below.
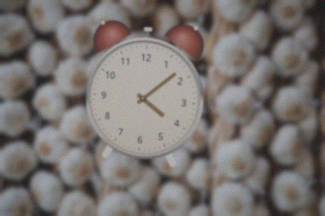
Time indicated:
{"hour": 4, "minute": 8}
